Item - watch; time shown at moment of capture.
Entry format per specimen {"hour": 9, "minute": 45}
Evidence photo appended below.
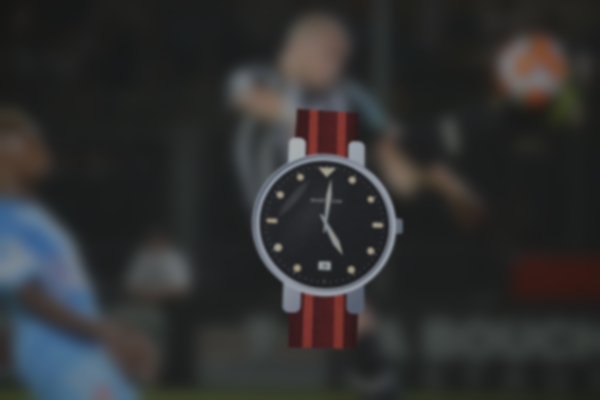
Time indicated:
{"hour": 5, "minute": 1}
